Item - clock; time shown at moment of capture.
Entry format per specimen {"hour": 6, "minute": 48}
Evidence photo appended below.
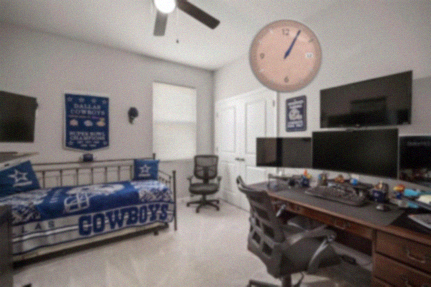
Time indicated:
{"hour": 1, "minute": 5}
